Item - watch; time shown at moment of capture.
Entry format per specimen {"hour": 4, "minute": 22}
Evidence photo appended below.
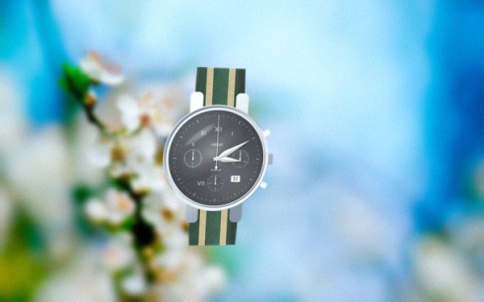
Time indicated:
{"hour": 3, "minute": 10}
